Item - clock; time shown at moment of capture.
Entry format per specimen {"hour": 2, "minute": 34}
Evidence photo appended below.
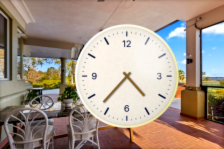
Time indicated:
{"hour": 4, "minute": 37}
